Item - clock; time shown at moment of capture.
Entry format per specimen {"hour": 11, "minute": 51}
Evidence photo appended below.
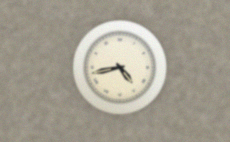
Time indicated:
{"hour": 4, "minute": 43}
